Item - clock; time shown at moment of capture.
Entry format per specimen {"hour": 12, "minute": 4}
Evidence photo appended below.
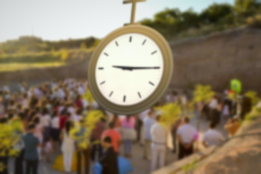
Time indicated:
{"hour": 9, "minute": 15}
